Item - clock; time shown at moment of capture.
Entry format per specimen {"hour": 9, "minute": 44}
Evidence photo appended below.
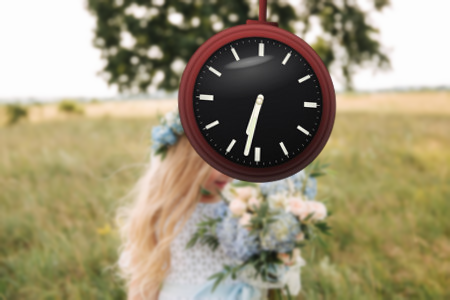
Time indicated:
{"hour": 6, "minute": 32}
